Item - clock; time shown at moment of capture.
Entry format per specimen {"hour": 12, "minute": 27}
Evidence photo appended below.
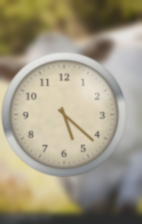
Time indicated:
{"hour": 5, "minute": 22}
